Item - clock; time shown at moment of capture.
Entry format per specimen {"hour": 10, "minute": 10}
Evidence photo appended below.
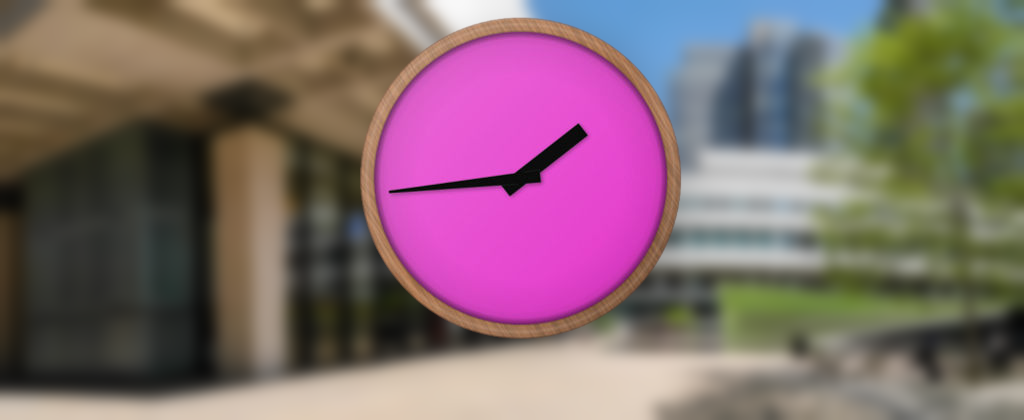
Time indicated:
{"hour": 1, "minute": 44}
